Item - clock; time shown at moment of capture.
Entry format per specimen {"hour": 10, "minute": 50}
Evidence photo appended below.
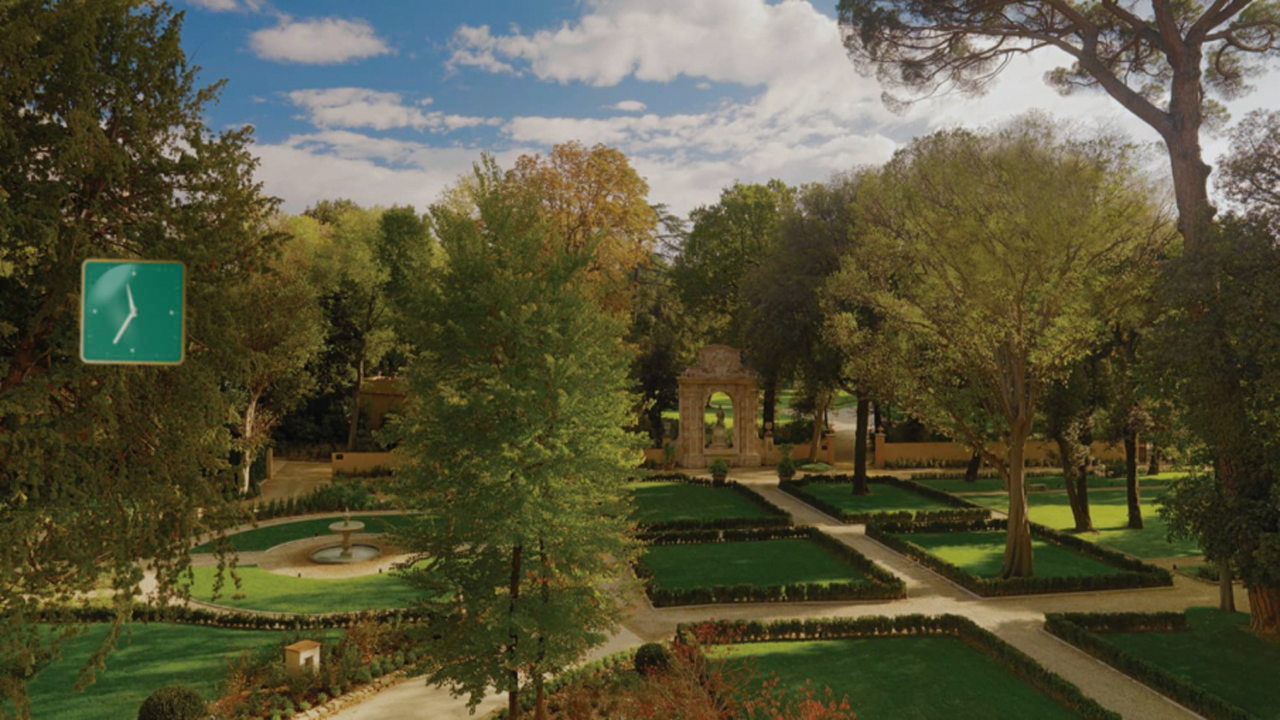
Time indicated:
{"hour": 11, "minute": 35}
